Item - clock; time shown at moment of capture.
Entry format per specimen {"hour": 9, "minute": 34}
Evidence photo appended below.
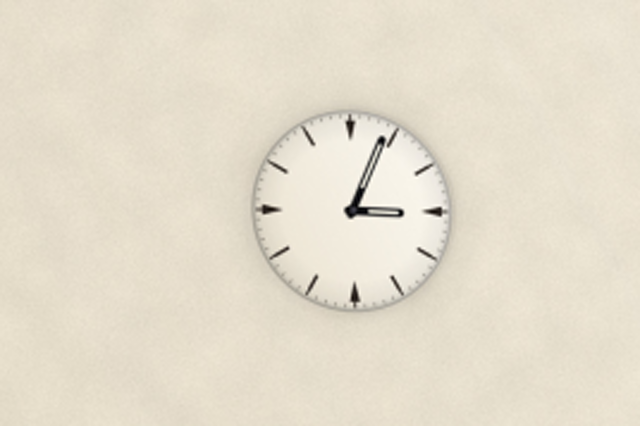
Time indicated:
{"hour": 3, "minute": 4}
